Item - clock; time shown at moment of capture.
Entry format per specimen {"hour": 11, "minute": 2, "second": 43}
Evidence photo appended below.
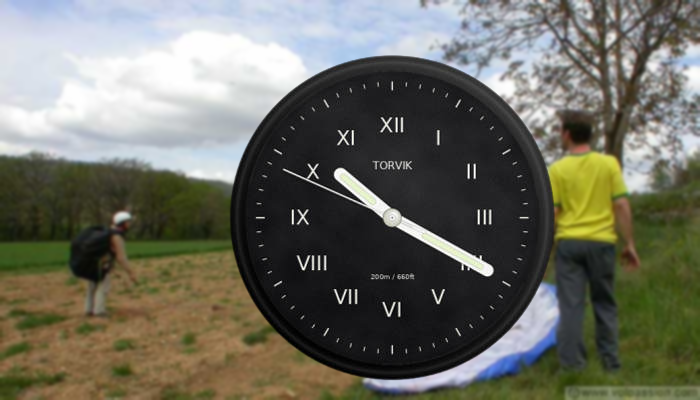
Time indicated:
{"hour": 10, "minute": 19, "second": 49}
